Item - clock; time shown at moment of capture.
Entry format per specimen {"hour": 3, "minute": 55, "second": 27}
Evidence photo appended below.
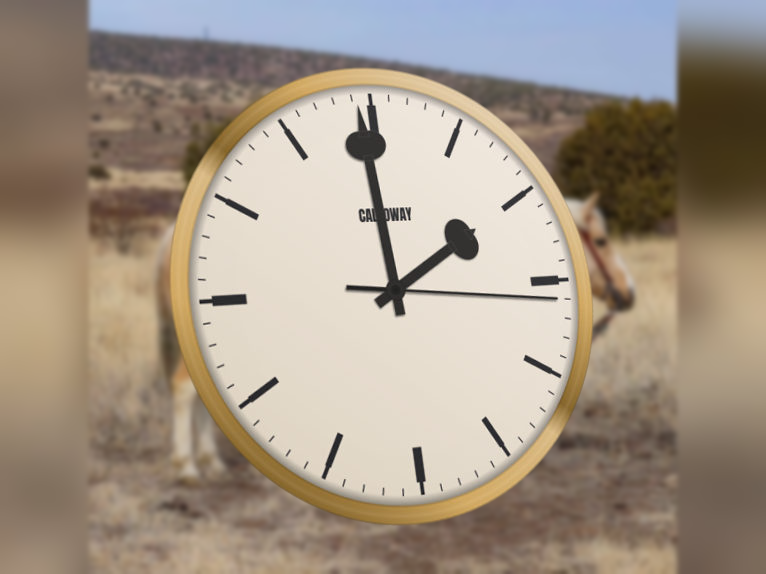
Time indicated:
{"hour": 1, "minute": 59, "second": 16}
